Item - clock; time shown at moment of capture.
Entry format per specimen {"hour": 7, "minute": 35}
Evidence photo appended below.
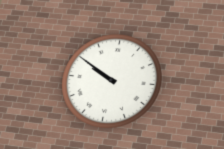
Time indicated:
{"hour": 9, "minute": 50}
